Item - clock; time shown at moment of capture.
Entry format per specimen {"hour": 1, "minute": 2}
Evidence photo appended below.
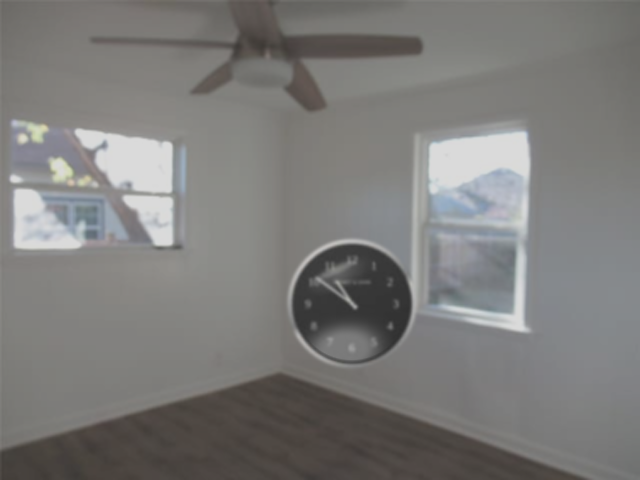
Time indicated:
{"hour": 10, "minute": 51}
